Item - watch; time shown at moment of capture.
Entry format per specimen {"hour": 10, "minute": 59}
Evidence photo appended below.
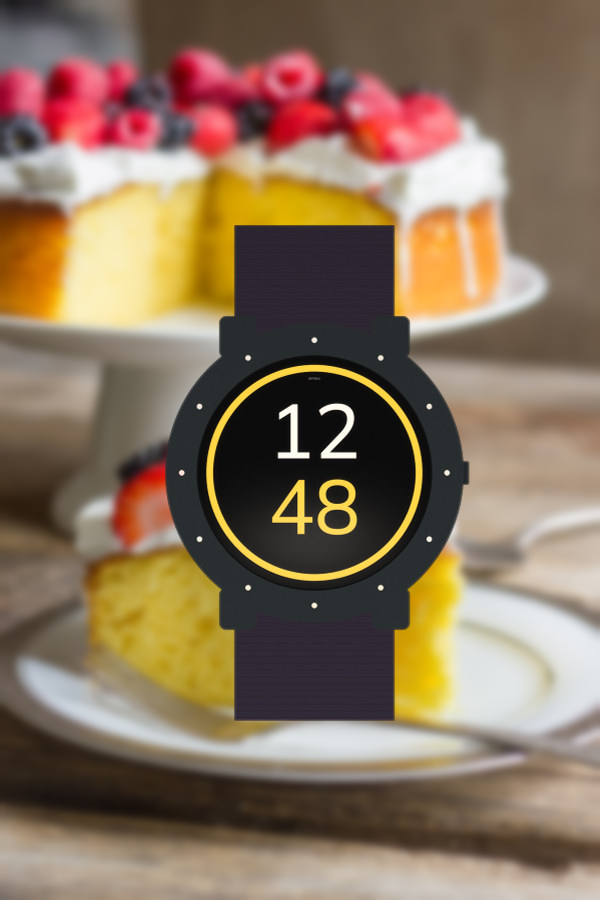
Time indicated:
{"hour": 12, "minute": 48}
